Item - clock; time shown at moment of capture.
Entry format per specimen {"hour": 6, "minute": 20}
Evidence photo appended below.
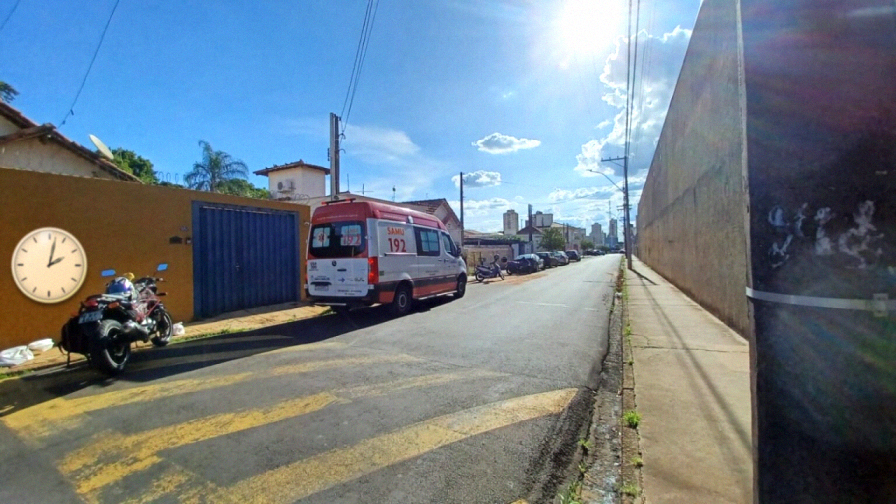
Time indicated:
{"hour": 2, "minute": 2}
